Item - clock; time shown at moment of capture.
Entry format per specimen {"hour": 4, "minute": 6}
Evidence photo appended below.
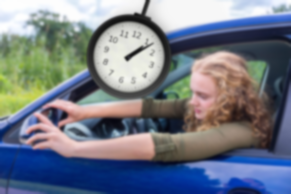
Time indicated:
{"hour": 1, "minute": 7}
